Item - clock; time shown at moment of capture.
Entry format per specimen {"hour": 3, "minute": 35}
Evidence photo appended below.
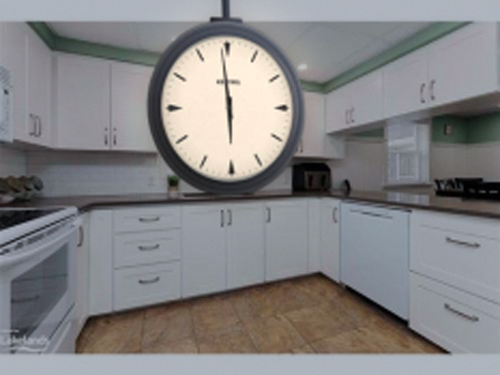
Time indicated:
{"hour": 5, "minute": 59}
